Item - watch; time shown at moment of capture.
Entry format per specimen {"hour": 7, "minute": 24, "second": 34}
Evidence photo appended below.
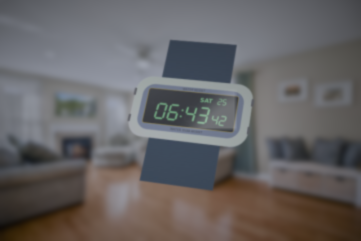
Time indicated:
{"hour": 6, "minute": 43, "second": 42}
